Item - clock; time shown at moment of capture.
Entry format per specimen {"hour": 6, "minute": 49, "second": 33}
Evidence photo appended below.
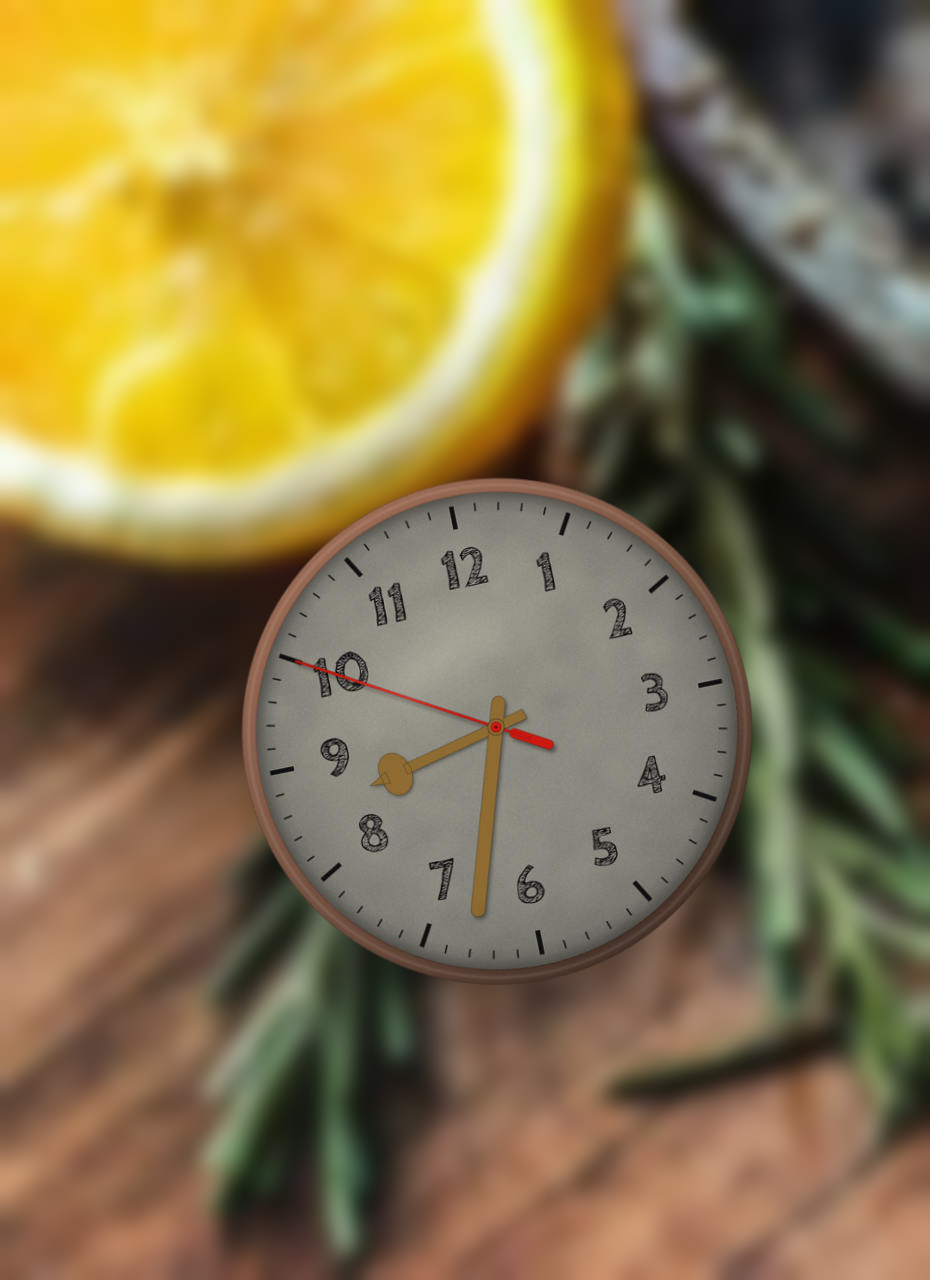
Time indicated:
{"hour": 8, "minute": 32, "second": 50}
